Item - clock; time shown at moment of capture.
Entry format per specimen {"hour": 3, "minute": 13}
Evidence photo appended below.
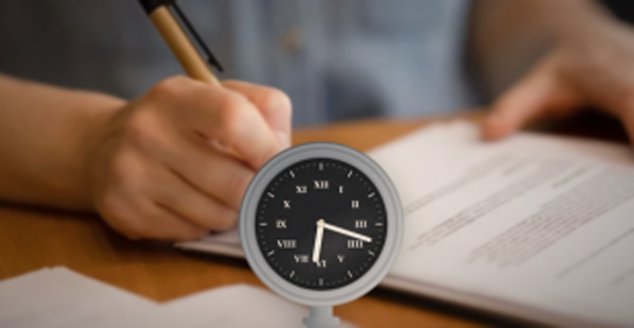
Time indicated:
{"hour": 6, "minute": 18}
